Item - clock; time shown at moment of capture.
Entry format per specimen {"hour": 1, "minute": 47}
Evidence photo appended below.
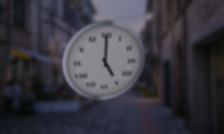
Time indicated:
{"hour": 5, "minute": 0}
